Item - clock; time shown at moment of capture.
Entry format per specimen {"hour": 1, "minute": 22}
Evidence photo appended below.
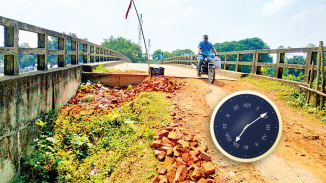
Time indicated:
{"hour": 7, "minute": 9}
